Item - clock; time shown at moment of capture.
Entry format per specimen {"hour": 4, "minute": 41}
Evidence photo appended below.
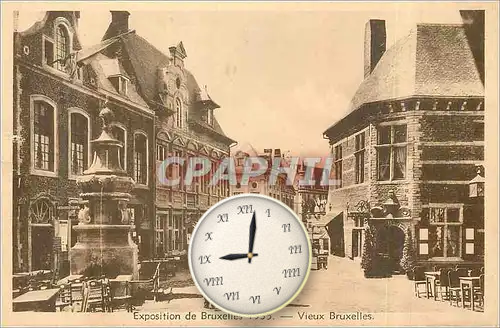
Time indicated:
{"hour": 9, "minute": 2}
